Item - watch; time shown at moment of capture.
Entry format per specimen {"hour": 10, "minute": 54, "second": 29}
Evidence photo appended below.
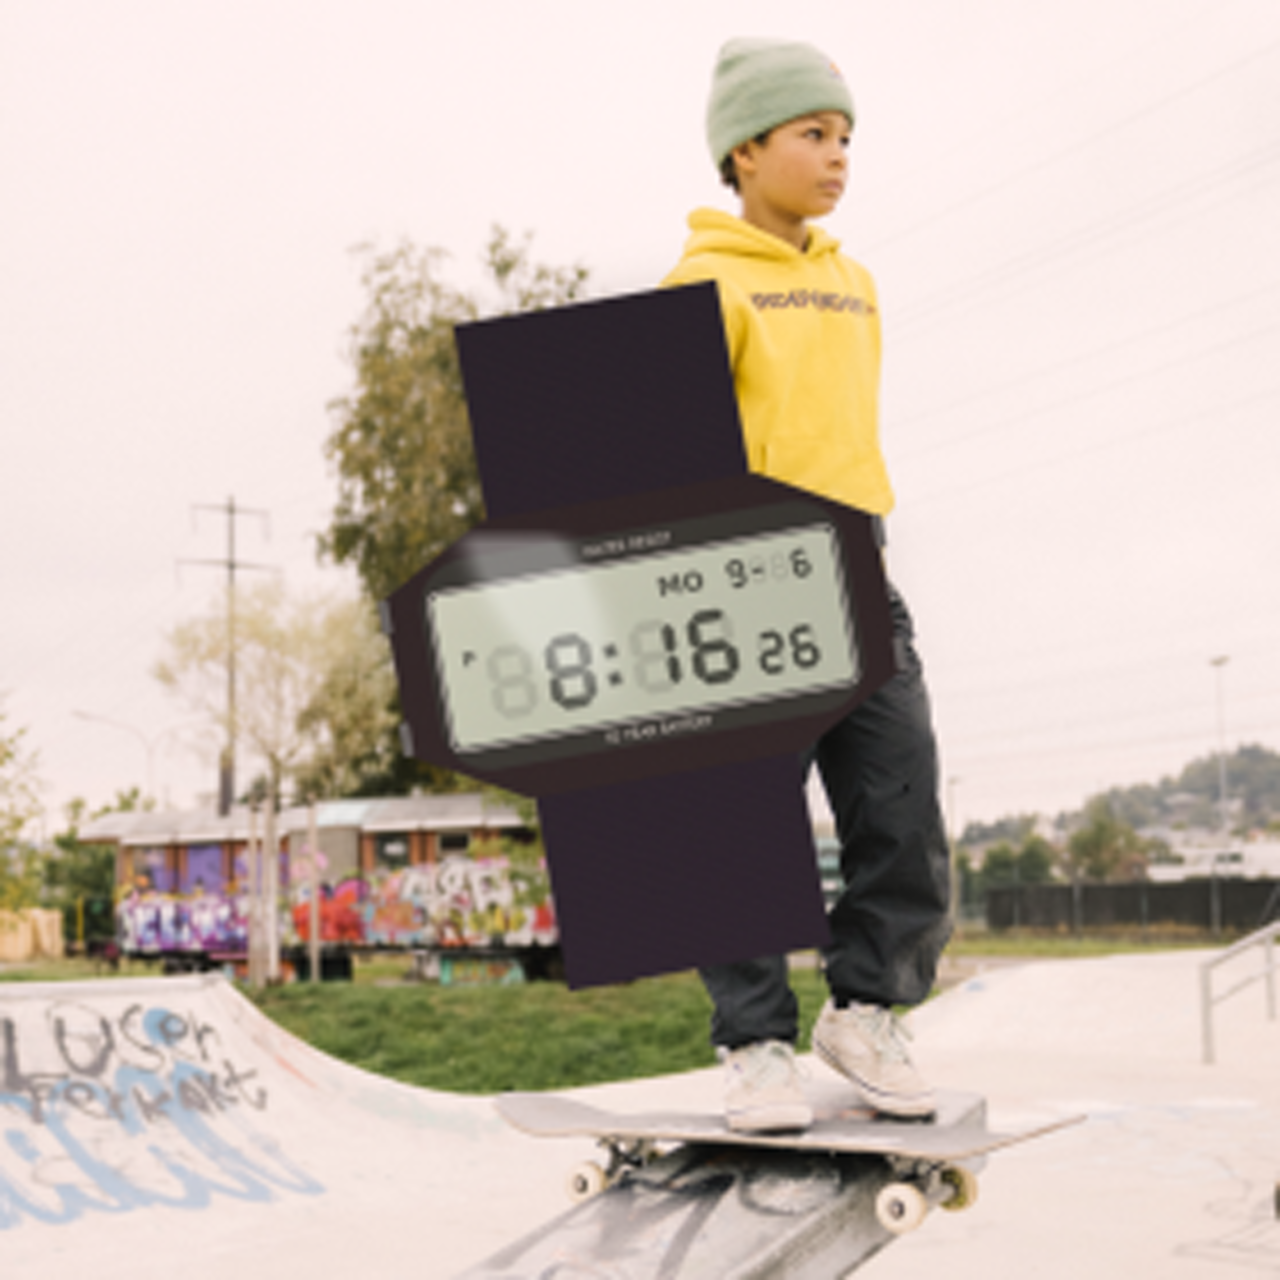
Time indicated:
{"hour": 8, "minute": 16, "second": 26}
